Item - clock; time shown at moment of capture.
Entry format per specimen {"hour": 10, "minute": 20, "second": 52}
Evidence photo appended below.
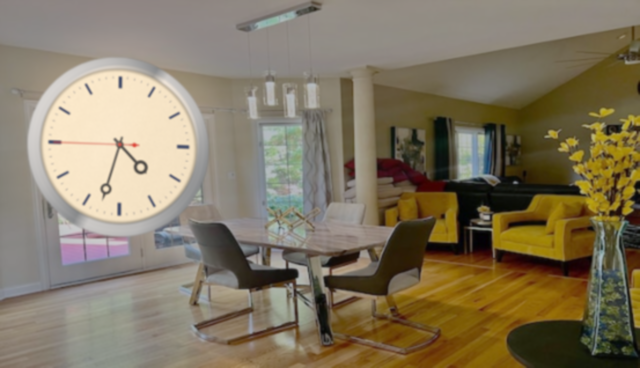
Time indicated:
{"hour": 4, "minute": 32, "second": 45}
